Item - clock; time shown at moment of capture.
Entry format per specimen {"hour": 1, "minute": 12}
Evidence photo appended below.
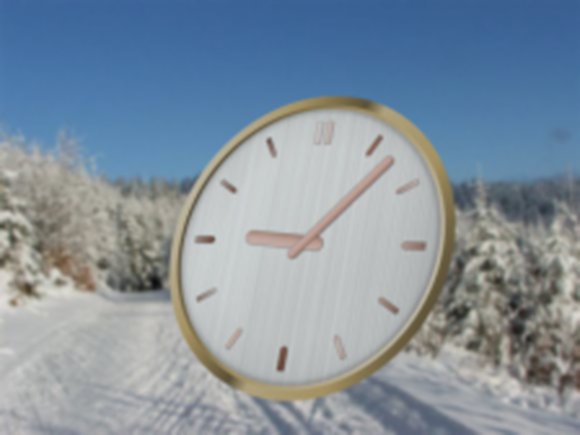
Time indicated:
{"hour": 9, "minute": 7}
